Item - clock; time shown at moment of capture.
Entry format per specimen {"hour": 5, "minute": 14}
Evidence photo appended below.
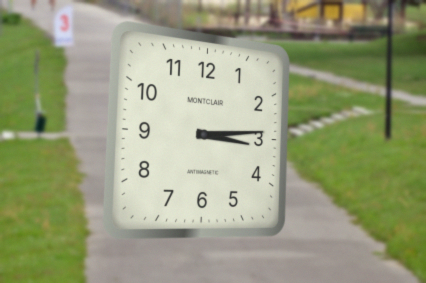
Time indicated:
{"hour": 3, "minute": 14}
